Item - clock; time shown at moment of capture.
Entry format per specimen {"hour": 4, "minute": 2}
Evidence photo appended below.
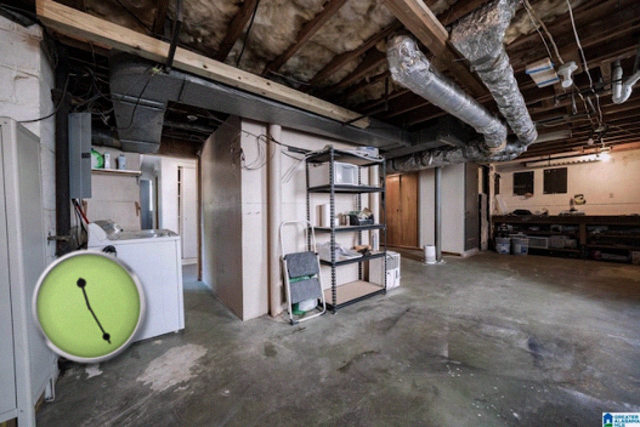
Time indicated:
{"hour": 11, "minute": 25}
